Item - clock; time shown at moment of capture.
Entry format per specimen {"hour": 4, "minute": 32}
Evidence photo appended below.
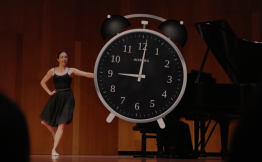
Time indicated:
{"hour": 9, "minute": 1}
